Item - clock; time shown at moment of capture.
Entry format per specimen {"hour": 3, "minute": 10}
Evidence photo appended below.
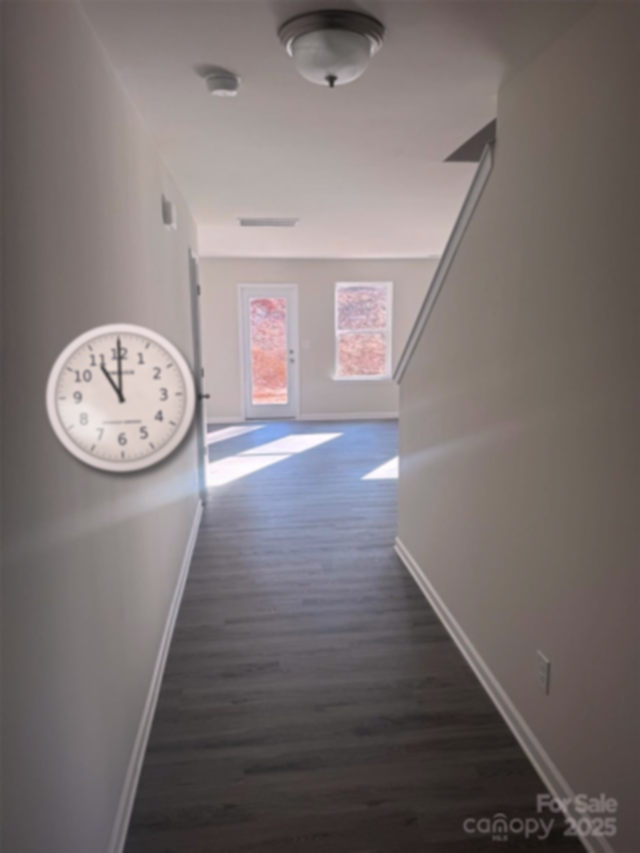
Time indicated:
{"hour": 11, "minute": 0}
